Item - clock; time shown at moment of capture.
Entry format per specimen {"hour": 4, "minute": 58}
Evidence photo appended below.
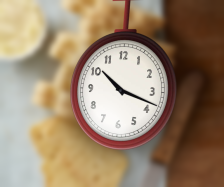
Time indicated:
{"hour": 10, "minute": 18}
